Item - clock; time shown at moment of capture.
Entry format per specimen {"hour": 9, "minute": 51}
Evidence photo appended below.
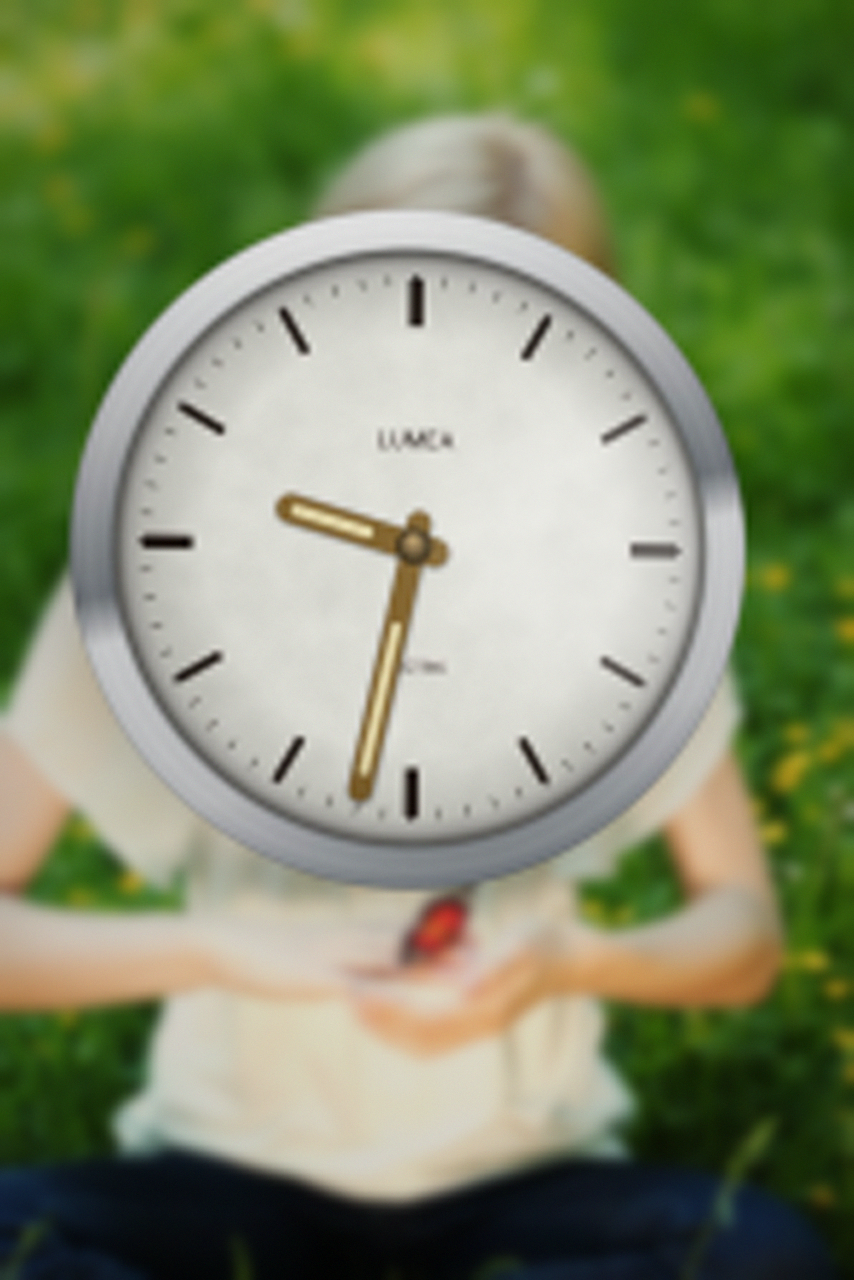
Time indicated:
{"hour": 9, "minute": 32}
